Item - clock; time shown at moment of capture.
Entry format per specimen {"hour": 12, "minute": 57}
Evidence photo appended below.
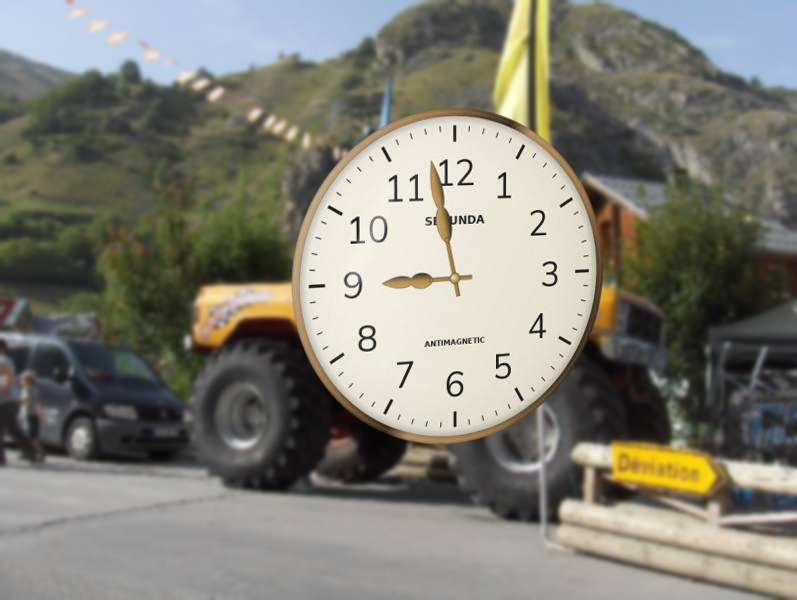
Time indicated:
{"hour": 8, "minute": 58}
